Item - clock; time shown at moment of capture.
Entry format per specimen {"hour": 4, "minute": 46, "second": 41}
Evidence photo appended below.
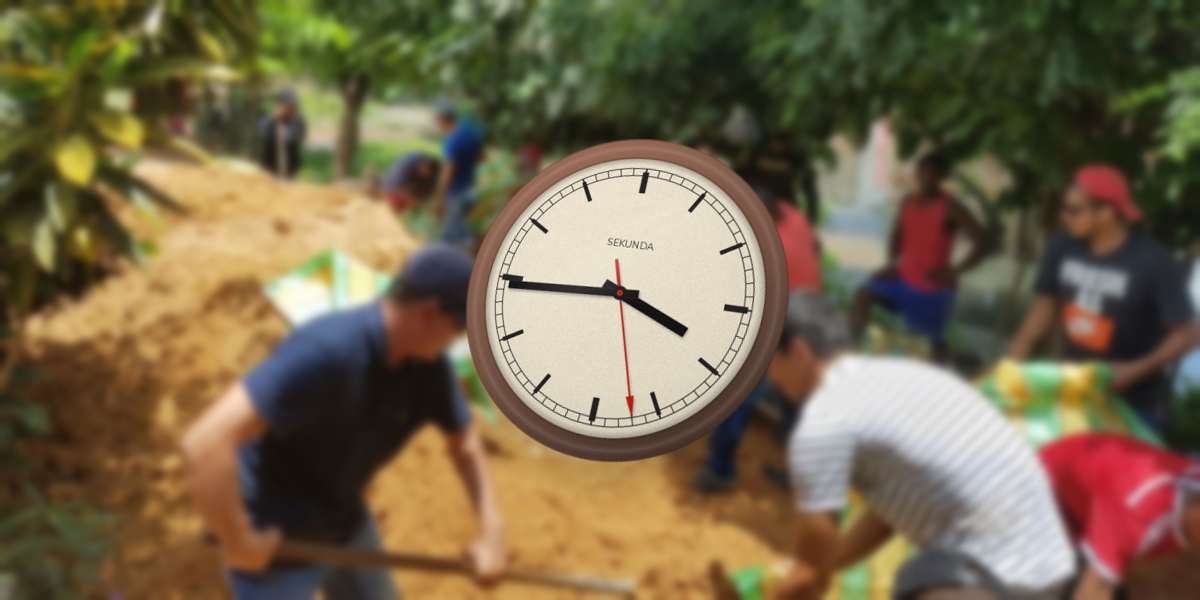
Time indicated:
{"hour": 3, "minute": 44, "second": 27}
